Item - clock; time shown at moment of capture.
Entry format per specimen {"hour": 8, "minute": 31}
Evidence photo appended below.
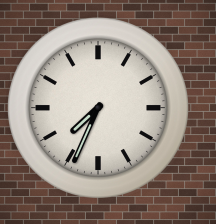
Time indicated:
{"hour": 7, "minute": 34}
